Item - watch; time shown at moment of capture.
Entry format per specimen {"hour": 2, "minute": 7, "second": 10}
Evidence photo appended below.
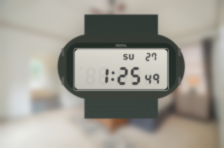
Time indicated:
{"hour": 1, "minute": 25, "second": 49}
